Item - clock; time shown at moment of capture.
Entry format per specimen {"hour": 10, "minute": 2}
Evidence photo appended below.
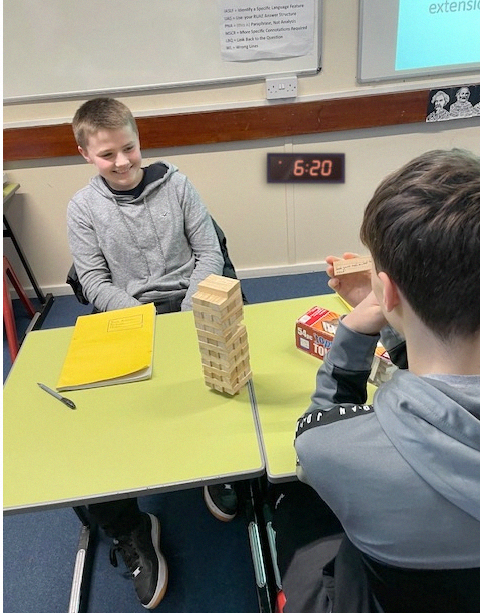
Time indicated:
{"hour": 6, "minute": 20}
